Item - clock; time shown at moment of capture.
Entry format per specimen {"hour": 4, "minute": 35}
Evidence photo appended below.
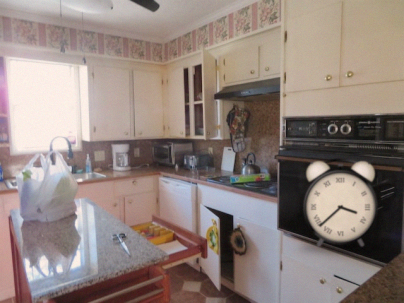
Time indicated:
{"hour": 3, "minute": 38}
